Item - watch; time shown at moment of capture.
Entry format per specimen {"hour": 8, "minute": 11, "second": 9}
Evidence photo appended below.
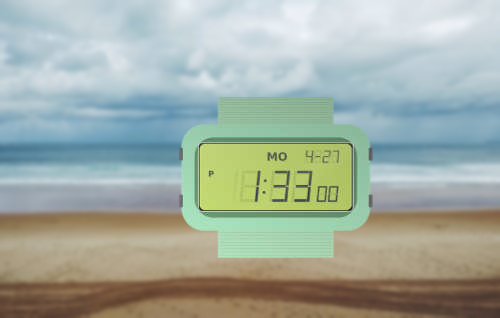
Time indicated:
{"hour": 1, "minute": 33, "second": 0}
